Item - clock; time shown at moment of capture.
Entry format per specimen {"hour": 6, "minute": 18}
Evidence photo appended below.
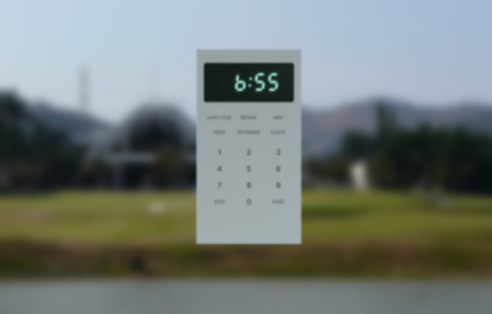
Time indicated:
{"hour": 6, "minute": 55}
